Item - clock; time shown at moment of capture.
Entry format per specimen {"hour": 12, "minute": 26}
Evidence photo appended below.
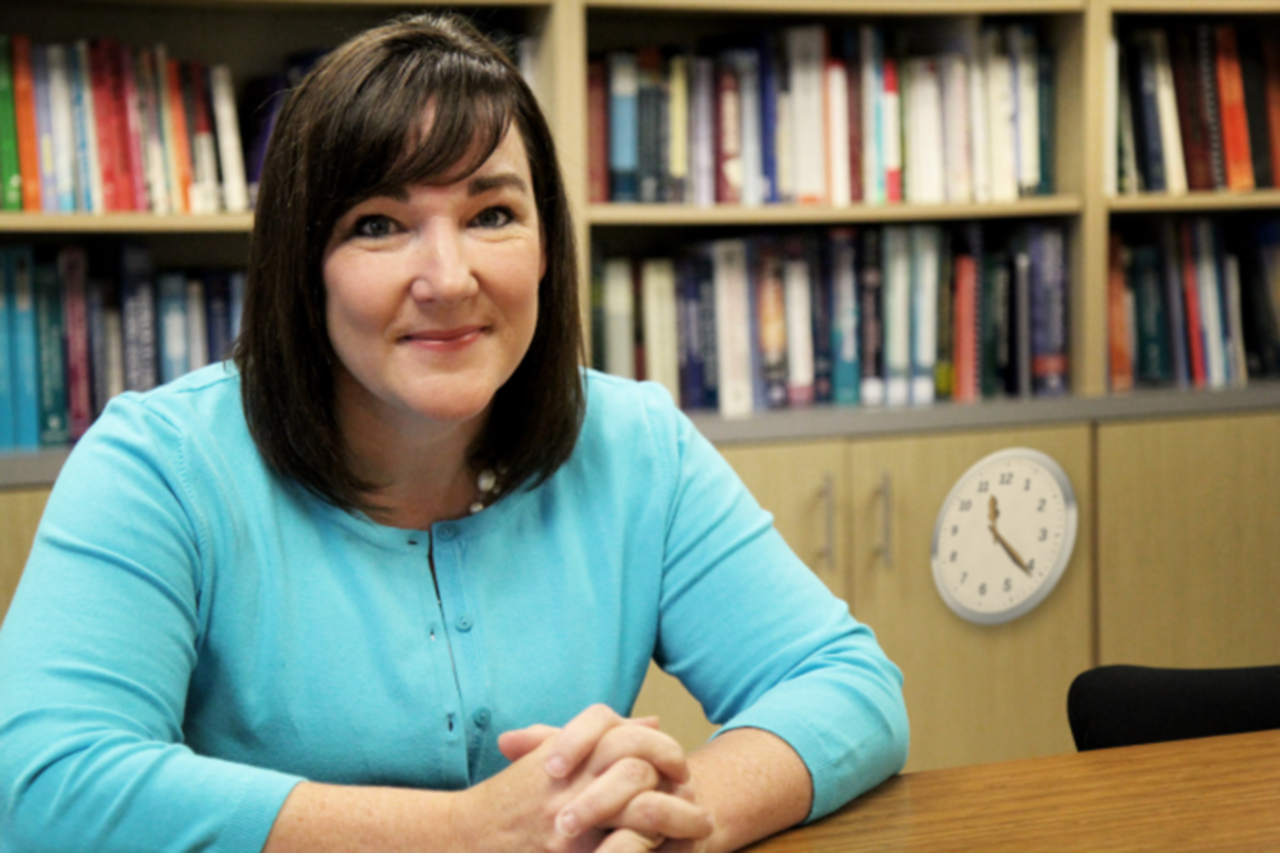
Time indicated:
{"hour": 11, "minute": 21}
